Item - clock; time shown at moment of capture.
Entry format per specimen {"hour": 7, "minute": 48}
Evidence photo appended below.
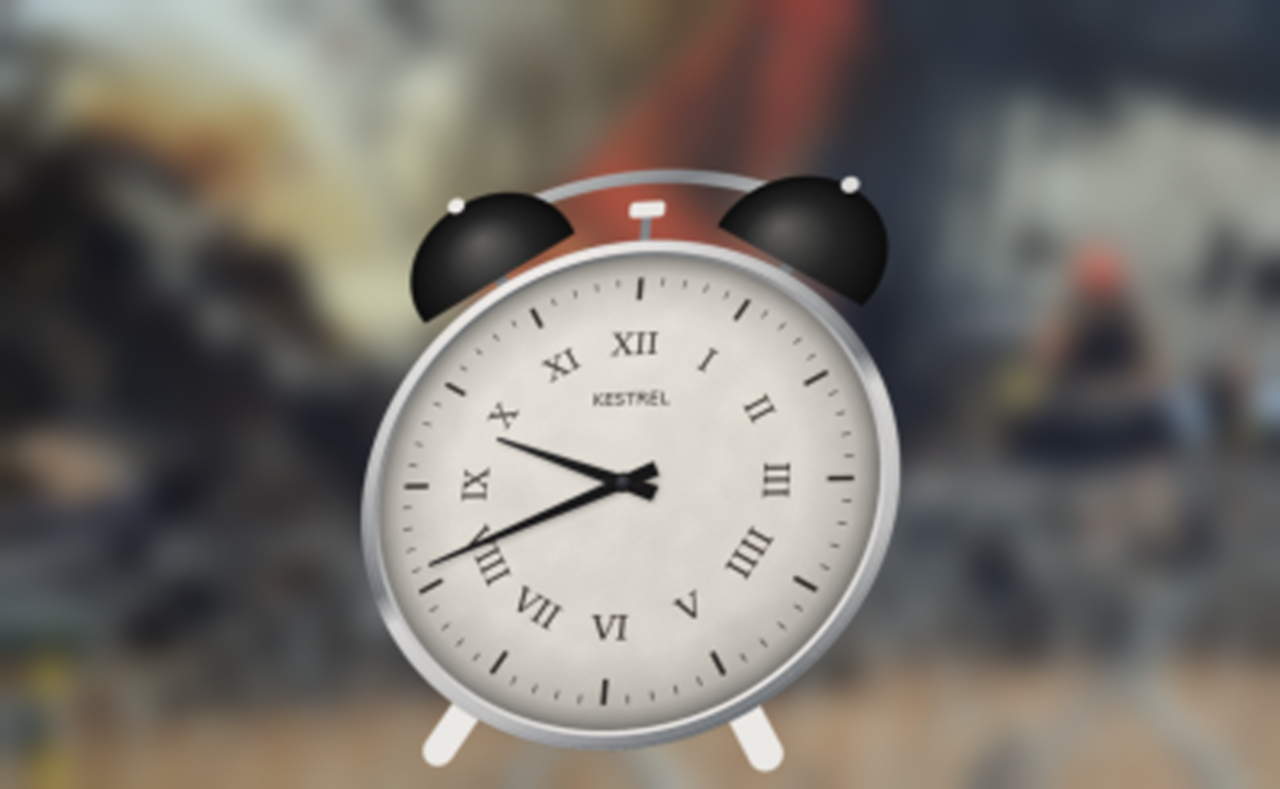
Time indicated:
{"hour": 9, "minute": 41}
